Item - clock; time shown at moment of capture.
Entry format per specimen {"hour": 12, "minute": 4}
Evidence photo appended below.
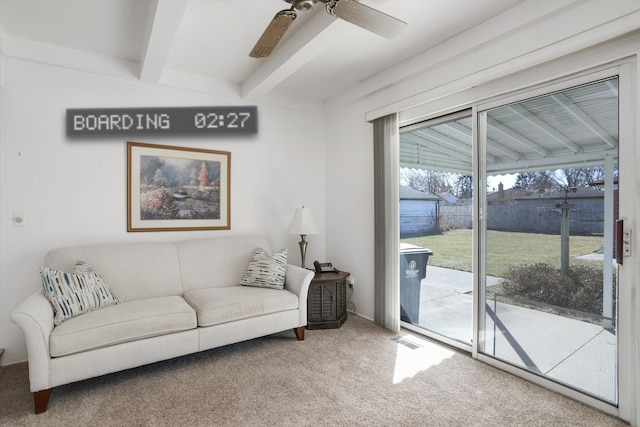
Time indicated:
{"hour": 2, "minute": 27}
